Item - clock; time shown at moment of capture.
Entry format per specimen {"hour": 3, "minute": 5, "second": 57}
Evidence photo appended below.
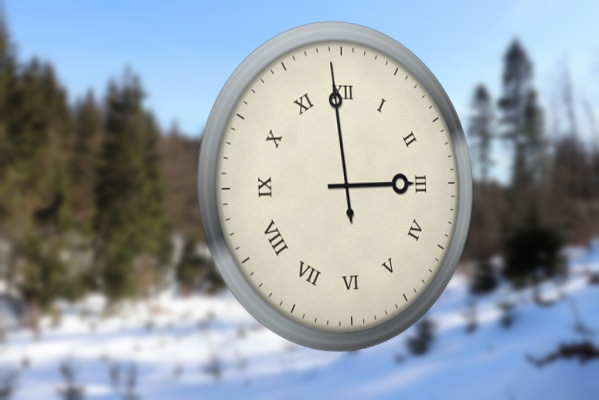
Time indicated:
{"hour": 2, "minute": 58, "second": 59}
